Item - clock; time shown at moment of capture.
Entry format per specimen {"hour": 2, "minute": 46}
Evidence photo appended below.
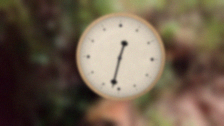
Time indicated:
{"hour": 12, "minute": 32}
